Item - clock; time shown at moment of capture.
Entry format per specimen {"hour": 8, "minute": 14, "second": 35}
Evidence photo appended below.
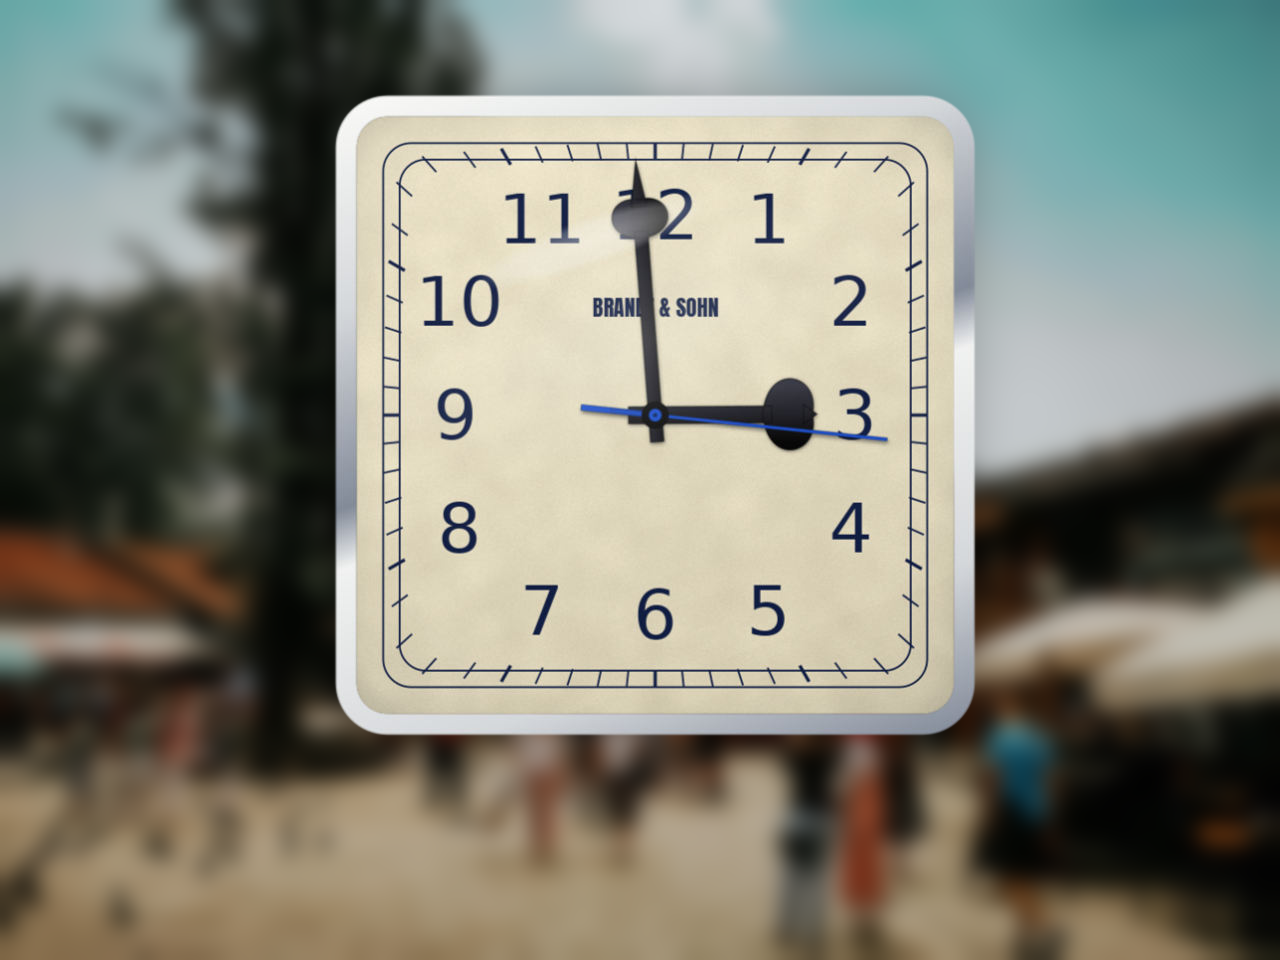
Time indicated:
{"hour": 2, "minute": 59, "second": 16}
